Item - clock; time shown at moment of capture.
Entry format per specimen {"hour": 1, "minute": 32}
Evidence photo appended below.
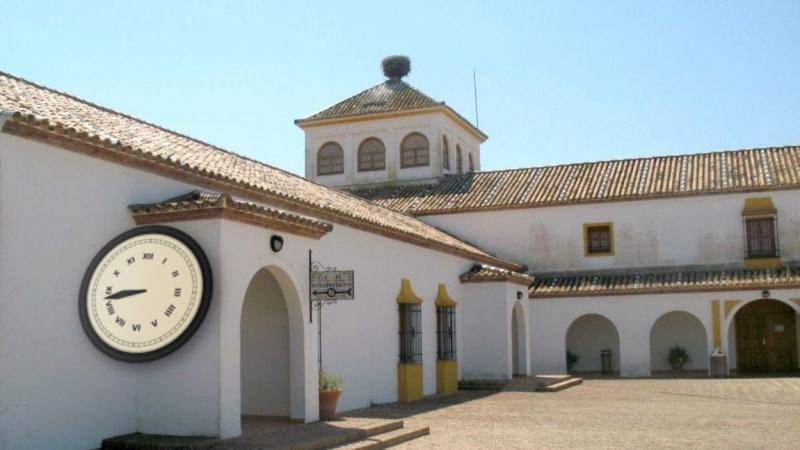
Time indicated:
{"hour": 8, "minute": 43}
